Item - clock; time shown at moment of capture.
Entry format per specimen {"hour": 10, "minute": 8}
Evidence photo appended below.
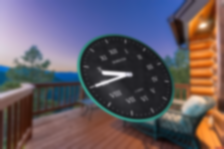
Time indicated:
{"hour": 9, "minute": 45}
